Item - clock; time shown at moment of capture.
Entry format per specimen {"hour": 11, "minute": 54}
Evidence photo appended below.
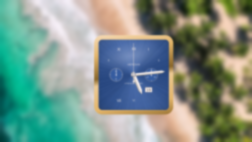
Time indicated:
{"hour": 5, "minute": 14}
